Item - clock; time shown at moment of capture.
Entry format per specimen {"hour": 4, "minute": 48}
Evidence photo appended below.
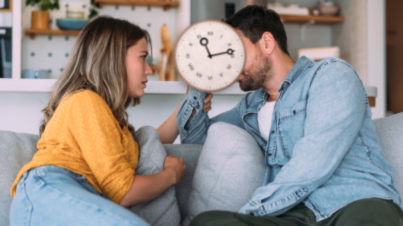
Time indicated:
{"hour": 11, "minute": 13}
